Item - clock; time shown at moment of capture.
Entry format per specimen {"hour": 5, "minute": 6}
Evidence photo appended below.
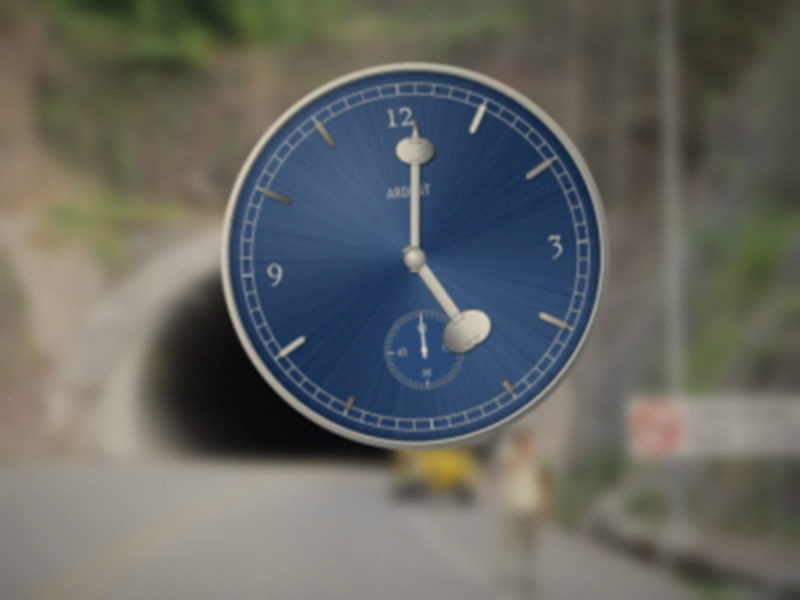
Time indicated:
{"hour": 5, "minute": 1}
